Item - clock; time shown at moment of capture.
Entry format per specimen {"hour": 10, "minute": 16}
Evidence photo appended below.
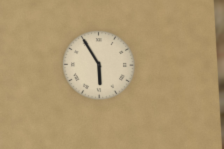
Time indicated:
{"hour": 5, "minute": 55}
